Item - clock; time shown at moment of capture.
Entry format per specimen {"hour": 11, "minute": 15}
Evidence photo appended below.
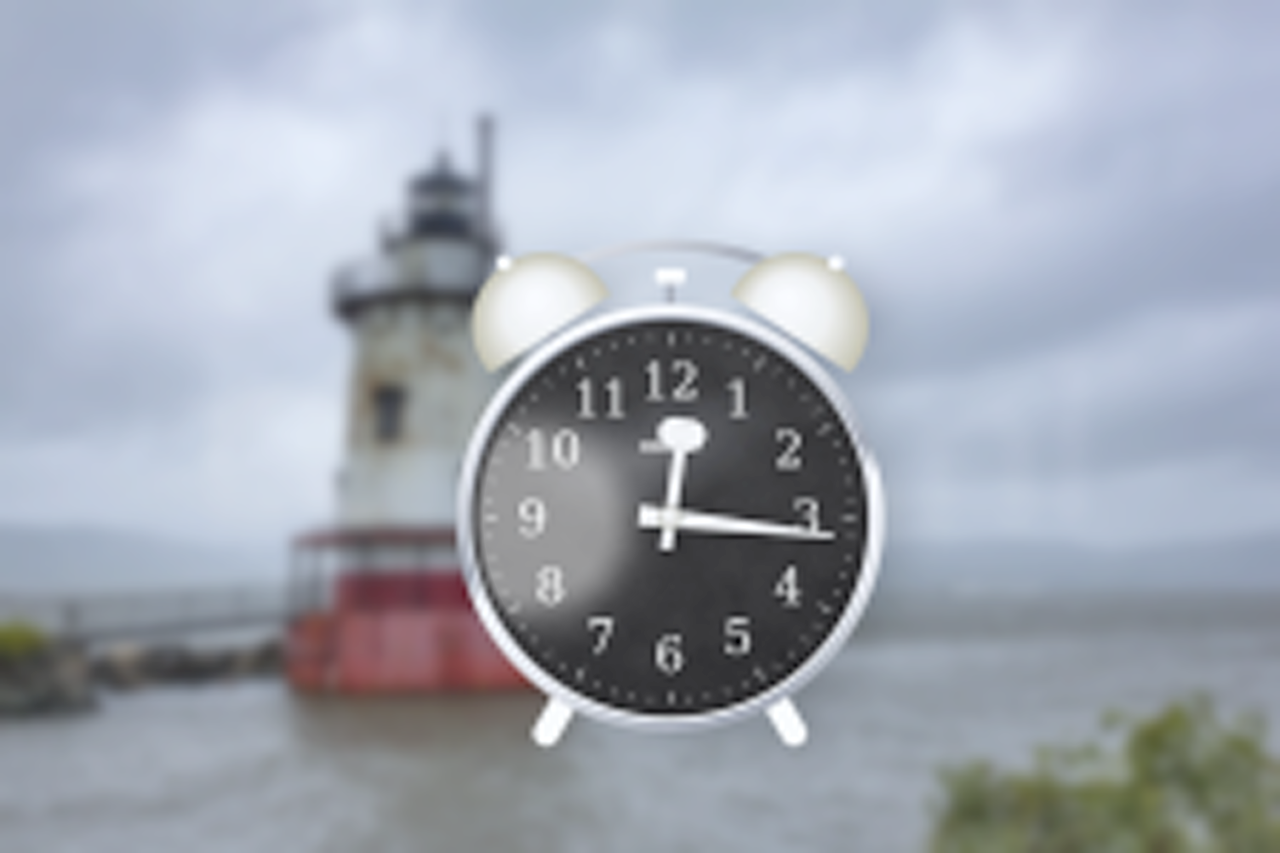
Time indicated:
{"hour": 12, "minute": 16}
